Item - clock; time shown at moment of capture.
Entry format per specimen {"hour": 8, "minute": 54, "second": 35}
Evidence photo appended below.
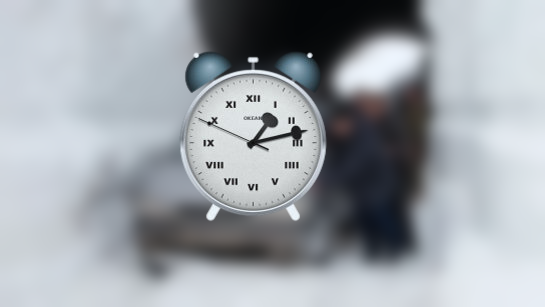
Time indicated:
{"hour": 1, "minute": 12, "second": 49}
